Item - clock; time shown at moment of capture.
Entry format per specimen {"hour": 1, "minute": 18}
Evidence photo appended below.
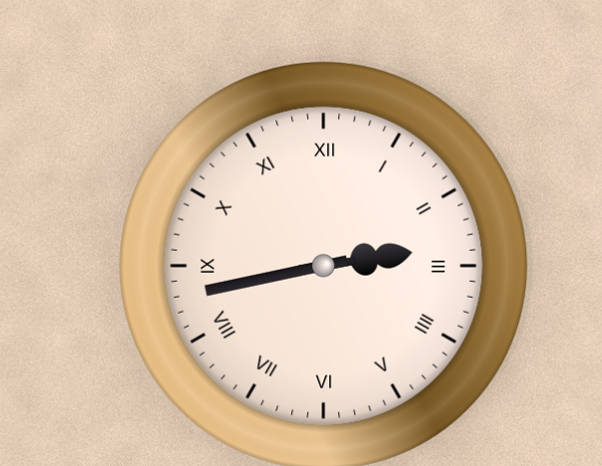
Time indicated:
{"hour": 2, "minute": 43}
